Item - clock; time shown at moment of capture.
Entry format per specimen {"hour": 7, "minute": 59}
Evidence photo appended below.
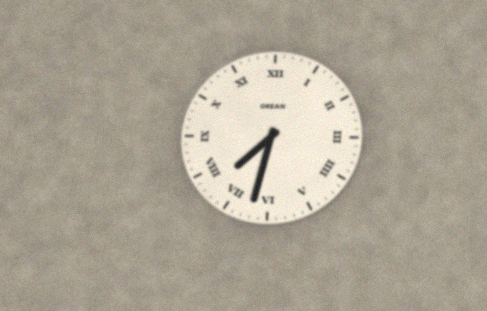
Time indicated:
{"hour": 7, "minute": 32}
